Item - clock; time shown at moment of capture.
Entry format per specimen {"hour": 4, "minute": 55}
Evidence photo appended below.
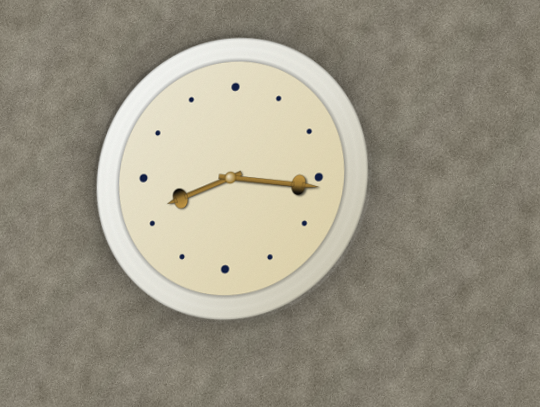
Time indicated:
{"hour": 8, "minute": 16}
